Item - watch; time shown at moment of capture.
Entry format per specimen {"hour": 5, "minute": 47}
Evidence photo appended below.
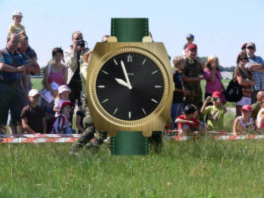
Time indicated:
{"hour": 9, "minute": 57}
